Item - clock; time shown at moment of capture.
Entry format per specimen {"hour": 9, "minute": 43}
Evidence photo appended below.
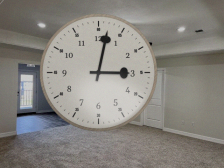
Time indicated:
{"hour": 3, "minute": 2}
